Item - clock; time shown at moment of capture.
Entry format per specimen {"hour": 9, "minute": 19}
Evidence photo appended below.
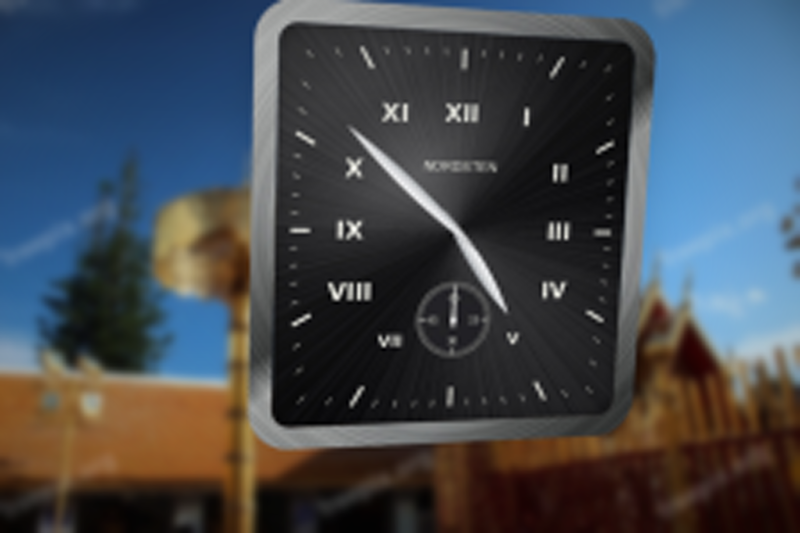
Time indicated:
{"hour": 4, "minute": 52}
